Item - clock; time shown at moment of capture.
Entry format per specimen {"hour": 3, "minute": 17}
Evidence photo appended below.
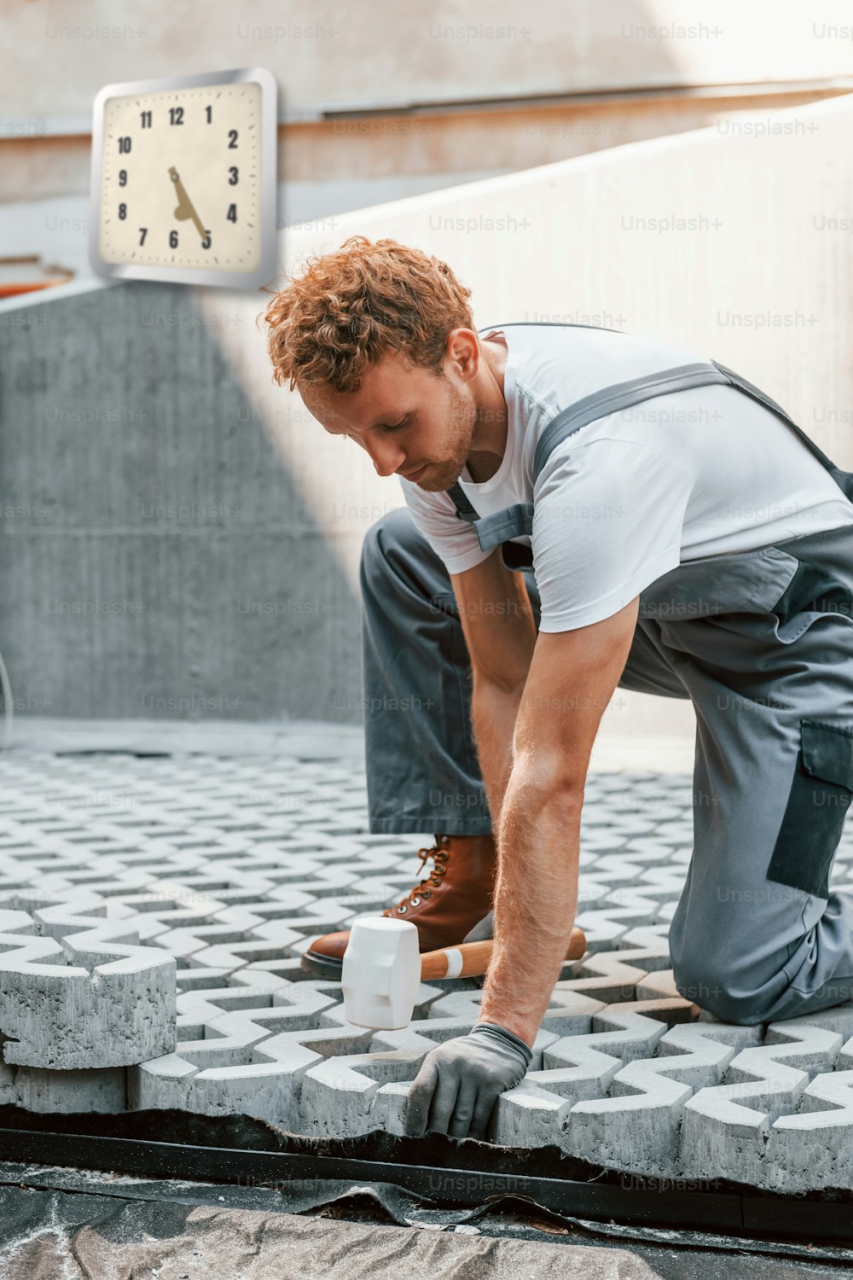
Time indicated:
{"hour": 5, "minute": 25}
